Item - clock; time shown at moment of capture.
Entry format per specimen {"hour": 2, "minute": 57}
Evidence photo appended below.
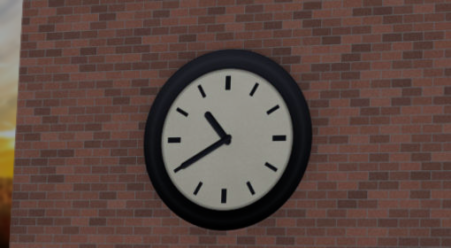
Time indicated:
{"hour": 10, "minute": 40}
